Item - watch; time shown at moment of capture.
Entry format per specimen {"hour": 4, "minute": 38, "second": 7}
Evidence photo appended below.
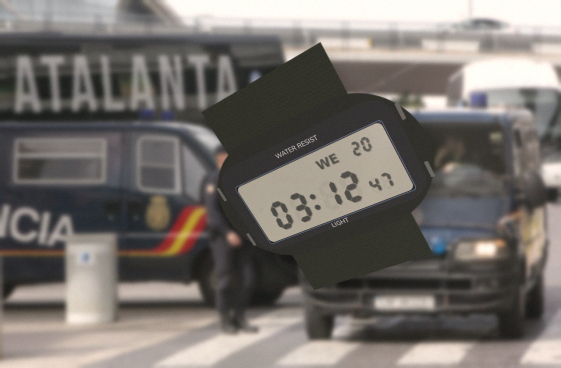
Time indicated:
{"hour": 3, "minute": 12, "second": 47}
